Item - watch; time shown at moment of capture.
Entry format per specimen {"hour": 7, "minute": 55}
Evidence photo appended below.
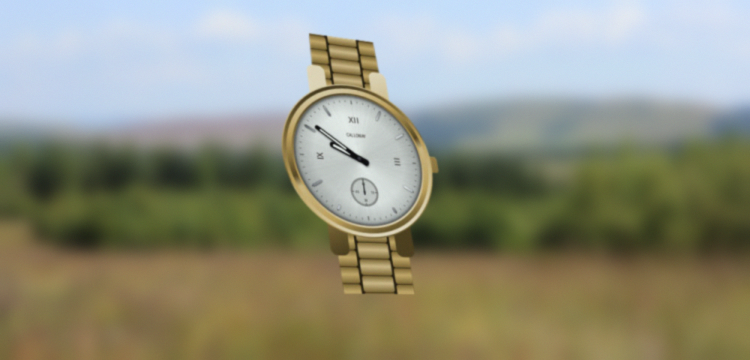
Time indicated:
{"hour": 9, "minute": 51}
